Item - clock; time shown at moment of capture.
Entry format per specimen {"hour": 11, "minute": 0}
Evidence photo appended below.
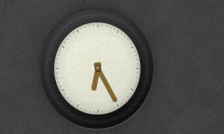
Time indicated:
{"hour": 6, "minute": 25}
